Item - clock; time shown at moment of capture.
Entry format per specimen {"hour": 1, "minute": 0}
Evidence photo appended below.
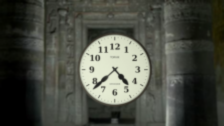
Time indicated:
{"hour": 4, "minute": 38}
